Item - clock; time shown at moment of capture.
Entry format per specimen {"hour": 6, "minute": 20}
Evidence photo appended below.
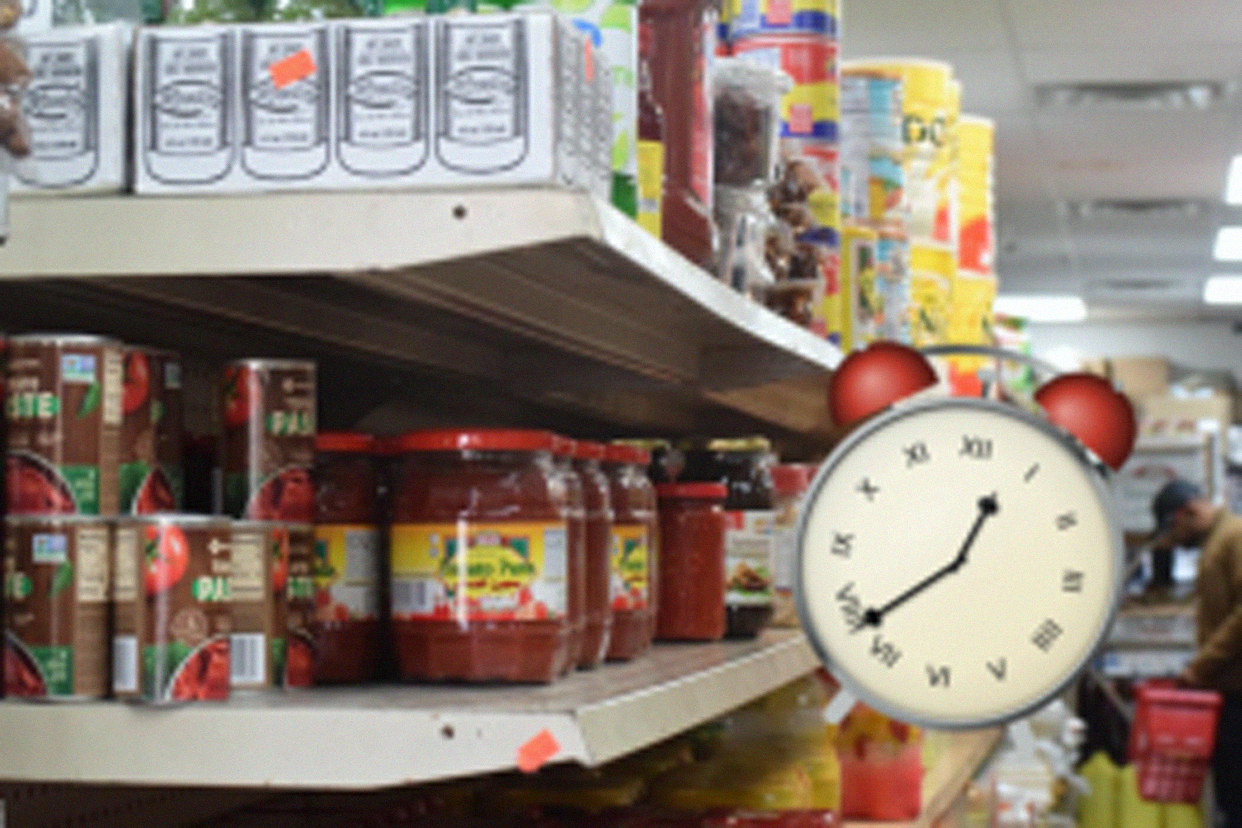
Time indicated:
{"hour": 12, "minute": 38}
